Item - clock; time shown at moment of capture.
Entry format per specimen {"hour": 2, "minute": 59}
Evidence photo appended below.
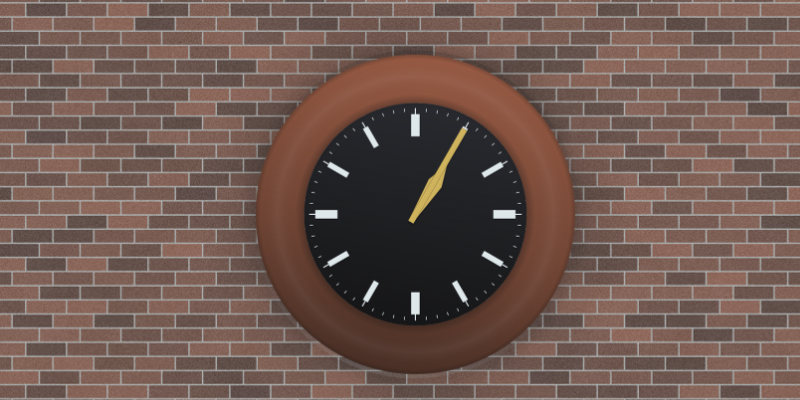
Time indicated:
{"hour": 1, "minute": 5}
